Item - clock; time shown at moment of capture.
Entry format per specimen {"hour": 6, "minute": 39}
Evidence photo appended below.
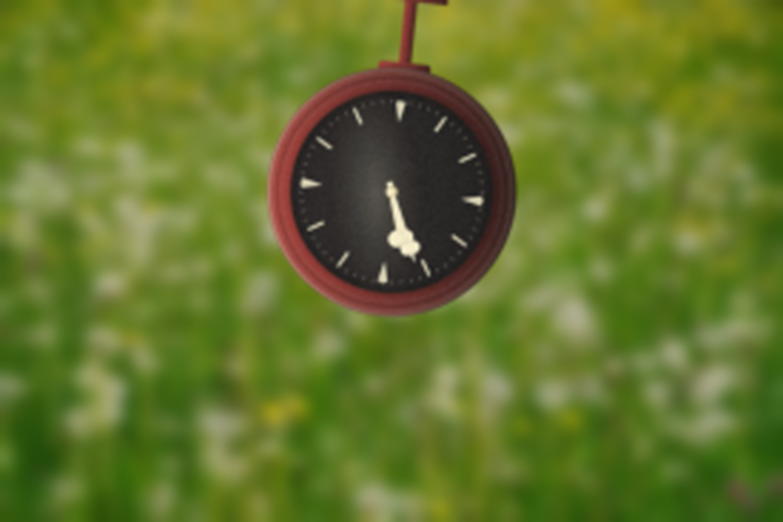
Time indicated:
{"hour": 5, "minute": 26}
